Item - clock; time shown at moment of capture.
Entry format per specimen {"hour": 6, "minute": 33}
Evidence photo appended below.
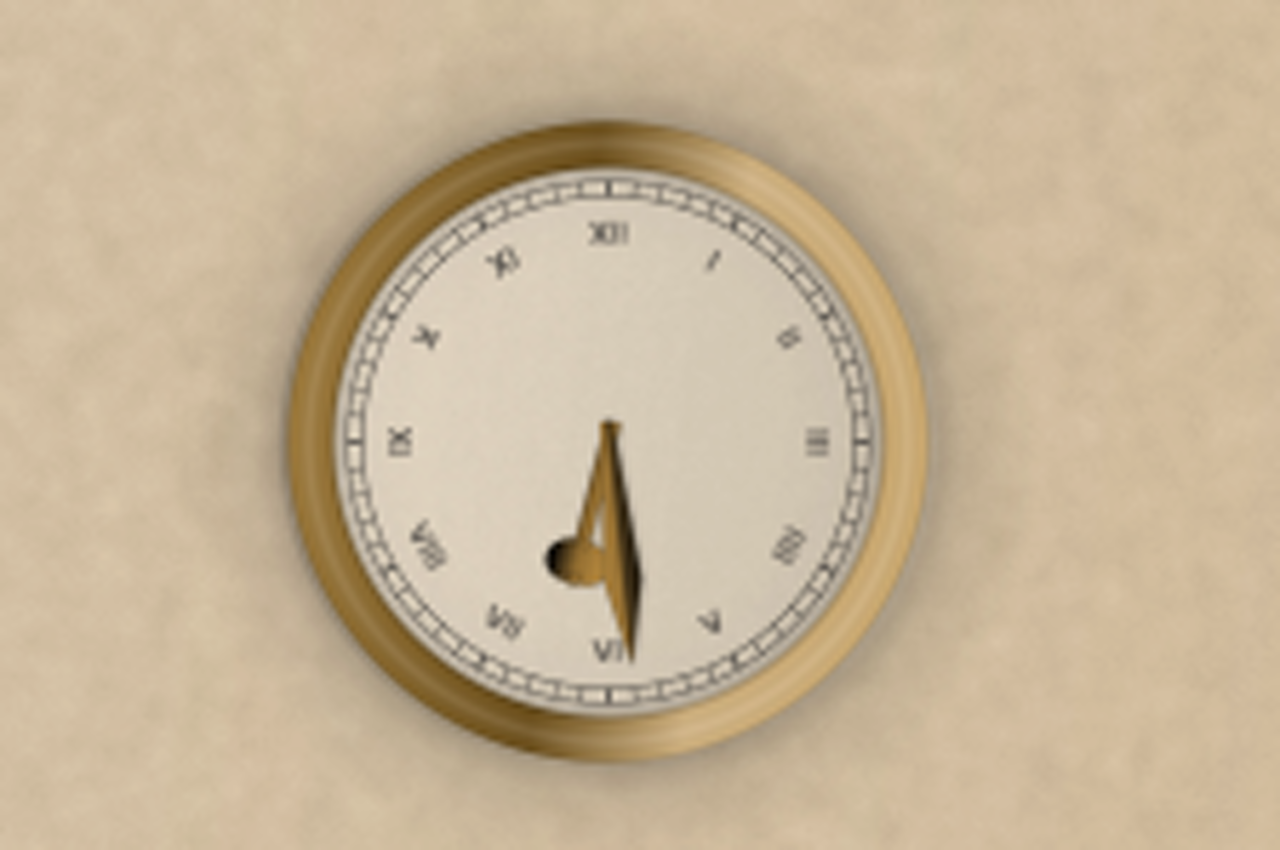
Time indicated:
{"hour": 6, "minute": 29}
